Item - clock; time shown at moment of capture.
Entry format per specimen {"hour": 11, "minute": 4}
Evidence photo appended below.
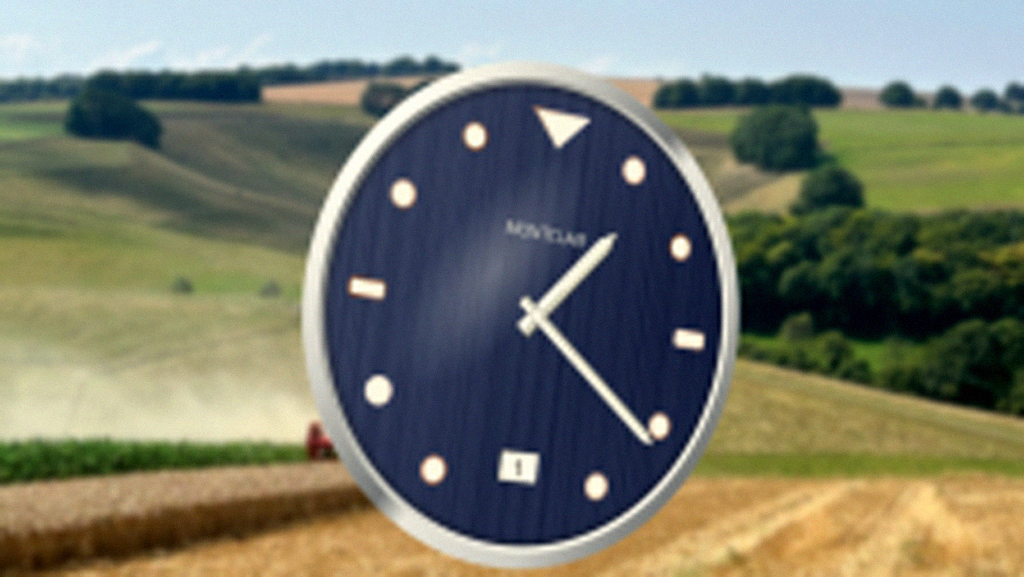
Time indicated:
{"hour": 1, "minute": 21}
